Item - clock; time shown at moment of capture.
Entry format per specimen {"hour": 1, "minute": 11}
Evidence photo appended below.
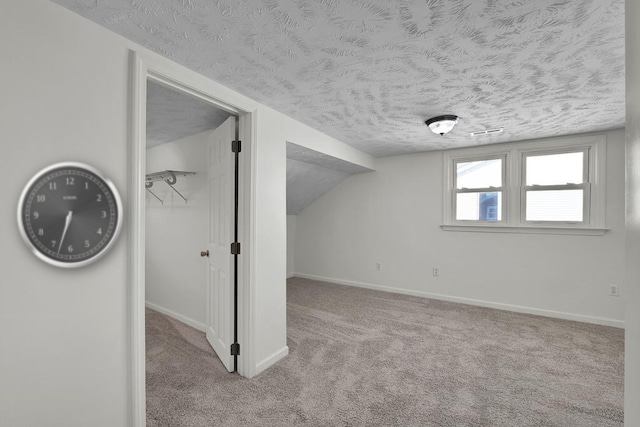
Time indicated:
{"hour": 6, "minute": 33}
